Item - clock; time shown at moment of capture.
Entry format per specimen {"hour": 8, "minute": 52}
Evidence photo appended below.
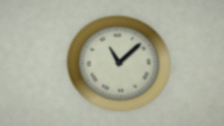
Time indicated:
{"hour": 11, "minute": 8}
